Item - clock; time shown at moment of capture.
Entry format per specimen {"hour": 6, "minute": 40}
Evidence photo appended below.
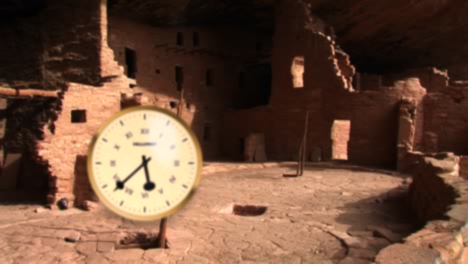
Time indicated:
{"hour": 5, "minute": 38}
